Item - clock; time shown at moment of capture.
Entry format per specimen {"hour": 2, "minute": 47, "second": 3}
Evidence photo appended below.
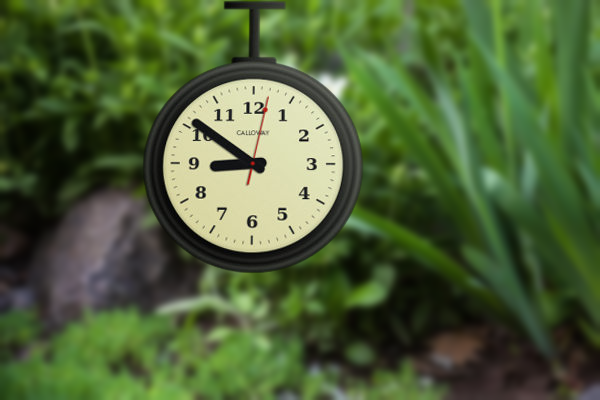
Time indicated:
{"hour": 8, "minute": 51, "second": 2}
